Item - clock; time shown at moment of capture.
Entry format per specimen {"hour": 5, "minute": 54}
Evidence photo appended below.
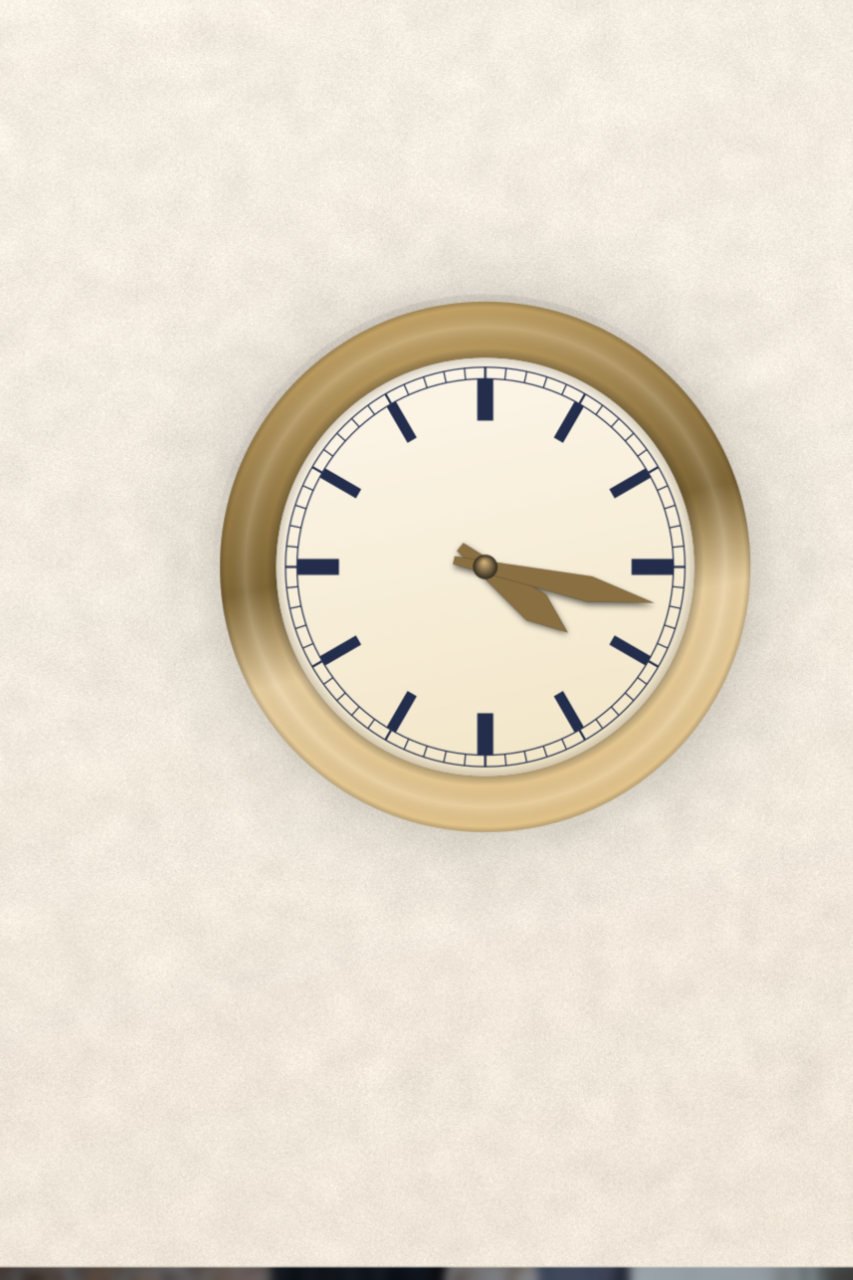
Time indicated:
{"hour": 4, "minute": 17}
